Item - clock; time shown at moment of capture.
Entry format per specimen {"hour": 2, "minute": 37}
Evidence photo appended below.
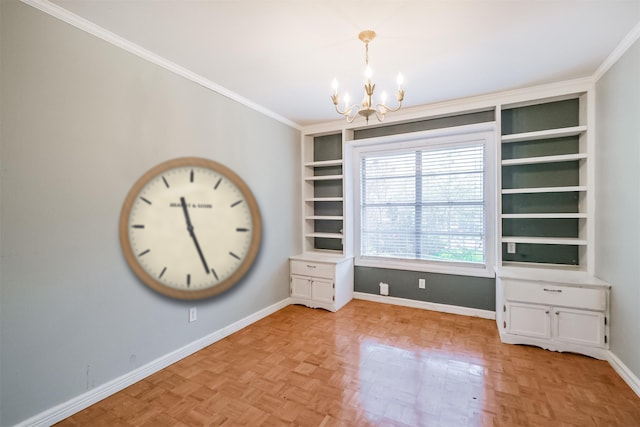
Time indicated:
{"hour": 11, "minute": 26}
